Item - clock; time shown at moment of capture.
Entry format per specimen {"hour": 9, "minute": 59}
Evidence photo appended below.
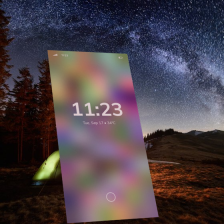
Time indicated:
{"hour": 11, "minute": 23}
